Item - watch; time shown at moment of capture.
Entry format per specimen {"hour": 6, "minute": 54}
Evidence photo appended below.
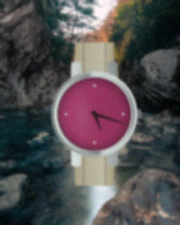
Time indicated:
{"hour": 5, "minute": 18}
